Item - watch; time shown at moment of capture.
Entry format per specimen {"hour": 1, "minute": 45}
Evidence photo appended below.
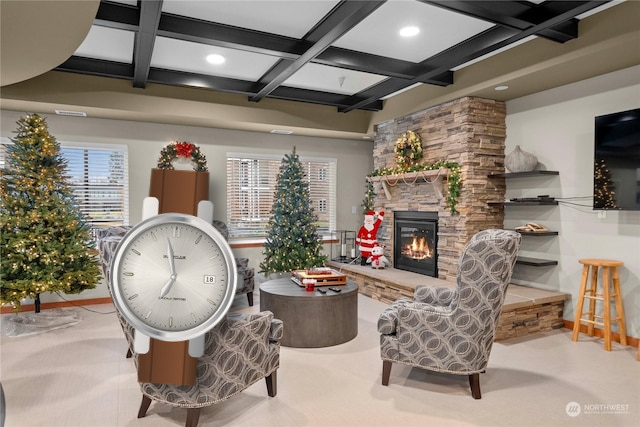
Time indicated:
{"hour": 6, "minute": 58}
